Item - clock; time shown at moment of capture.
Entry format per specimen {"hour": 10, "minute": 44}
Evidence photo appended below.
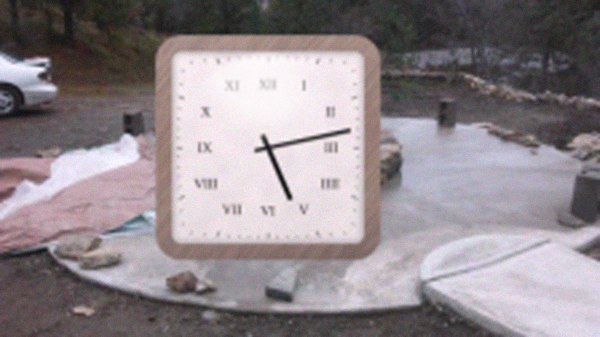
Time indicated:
{"hour": 5, "minute": 13}
